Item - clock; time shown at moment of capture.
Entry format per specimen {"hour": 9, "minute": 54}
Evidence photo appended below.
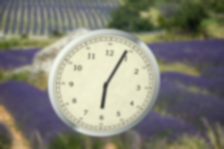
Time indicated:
{"hour": 6, "minute": 4}
